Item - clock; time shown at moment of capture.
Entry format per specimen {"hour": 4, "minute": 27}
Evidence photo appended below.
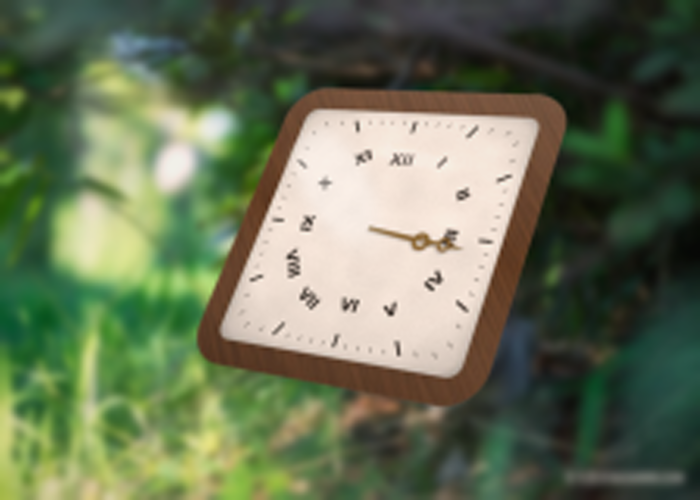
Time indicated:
{"hour": 3, "minute": 16}
